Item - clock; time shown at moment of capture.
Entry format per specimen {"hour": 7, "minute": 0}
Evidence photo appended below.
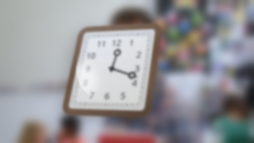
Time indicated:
{"hour": 12, "minute": 18}
